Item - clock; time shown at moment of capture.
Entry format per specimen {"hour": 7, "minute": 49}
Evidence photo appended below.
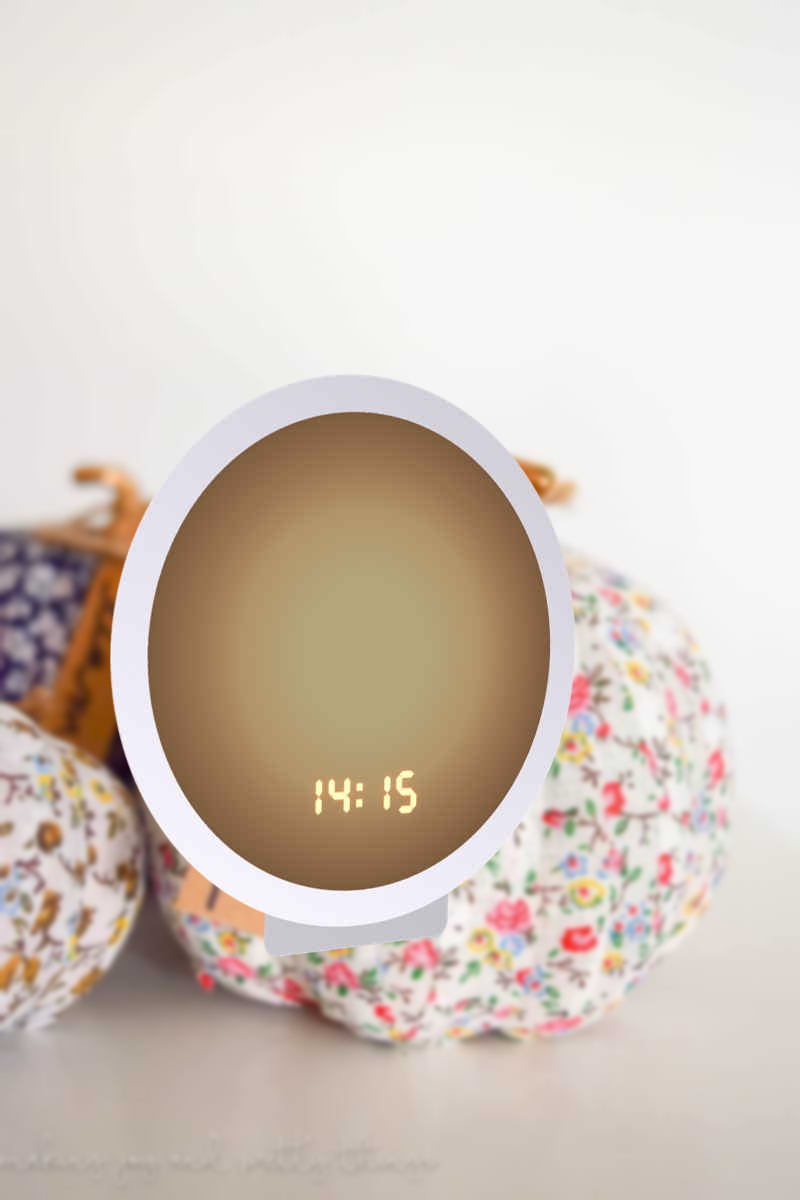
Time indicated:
{"hour": 14, "minute": 15}
